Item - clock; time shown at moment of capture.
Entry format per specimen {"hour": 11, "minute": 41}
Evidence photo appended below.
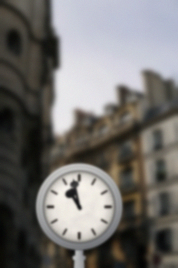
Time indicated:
{"hour": 10, "minute": 58}
